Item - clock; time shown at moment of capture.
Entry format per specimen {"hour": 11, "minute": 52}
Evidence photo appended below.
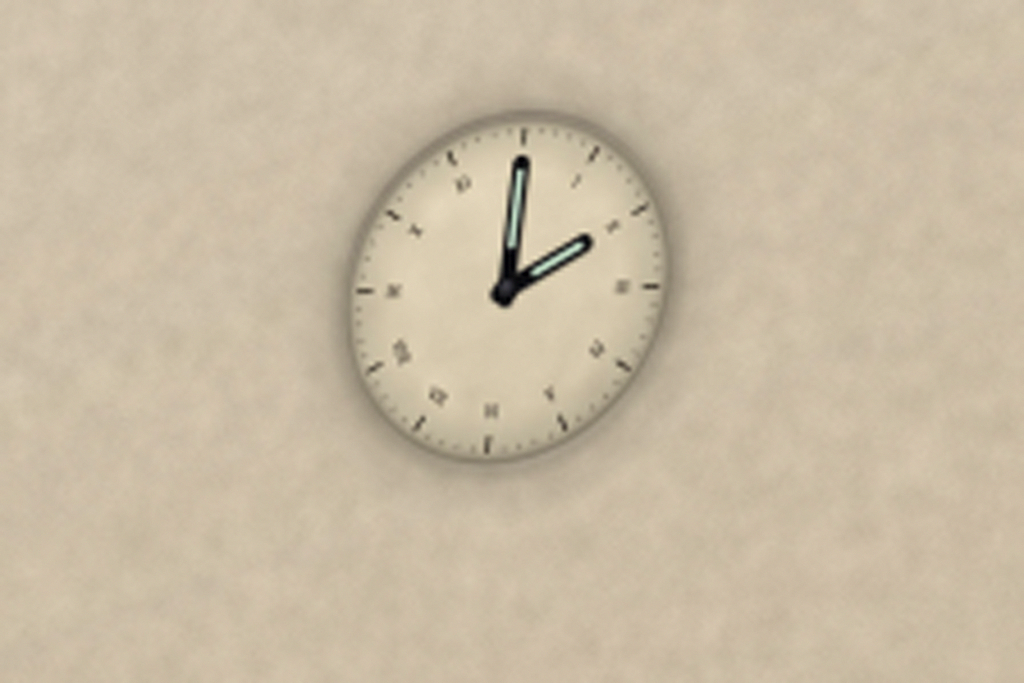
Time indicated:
{"hour": 2, "minute": 0}
